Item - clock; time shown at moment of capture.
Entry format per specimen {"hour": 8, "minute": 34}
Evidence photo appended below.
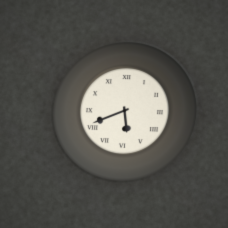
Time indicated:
{"hour": 5, "minute": 41}
